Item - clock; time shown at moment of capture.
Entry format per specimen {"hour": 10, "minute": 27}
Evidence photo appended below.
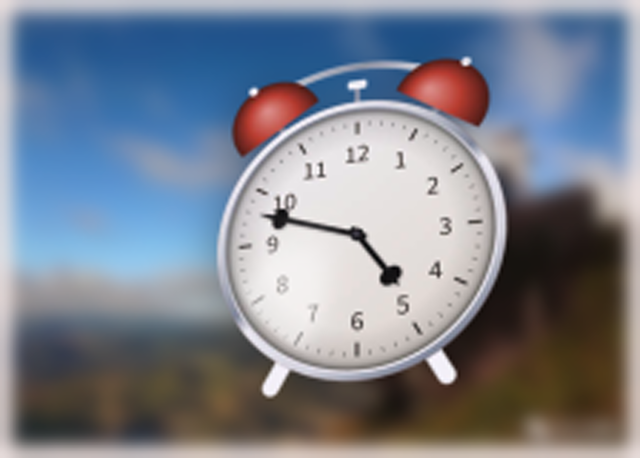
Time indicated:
{"hour": 4, "minute": 48}
